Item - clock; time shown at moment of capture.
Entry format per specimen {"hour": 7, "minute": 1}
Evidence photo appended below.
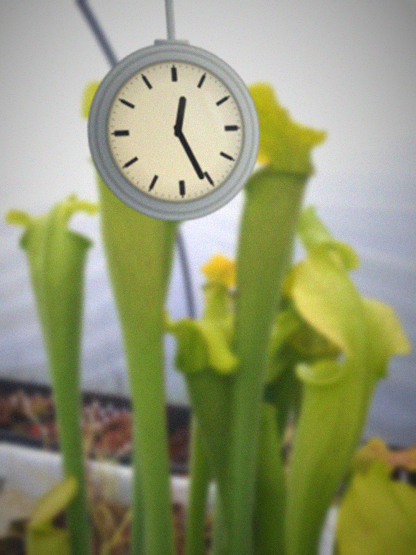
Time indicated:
{"hour": 12, "minute": 26}
